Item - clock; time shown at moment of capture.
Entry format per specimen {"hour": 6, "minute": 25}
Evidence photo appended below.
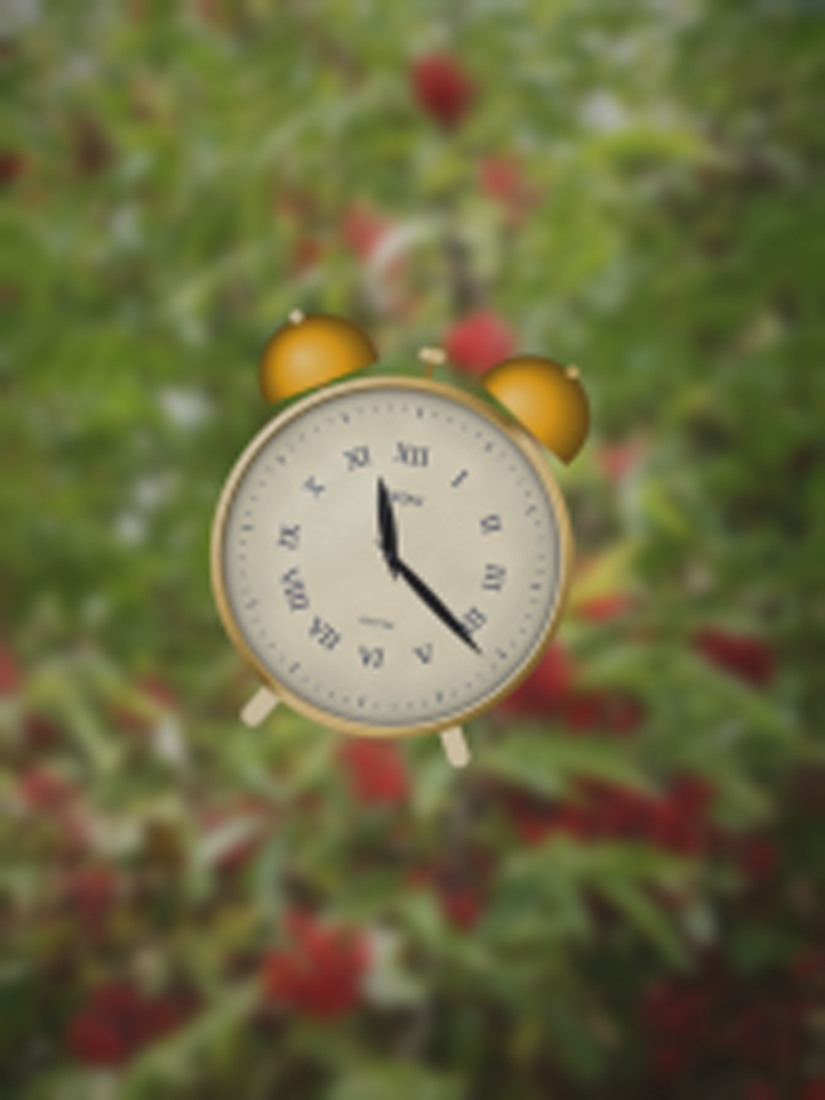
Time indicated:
{"hour": 11, "minute": 21}
